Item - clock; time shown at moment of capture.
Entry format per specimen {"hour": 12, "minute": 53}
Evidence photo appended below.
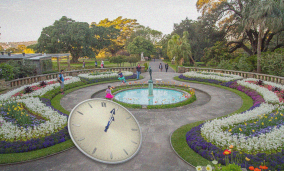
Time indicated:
{"hour": 1, "minute": 4}
